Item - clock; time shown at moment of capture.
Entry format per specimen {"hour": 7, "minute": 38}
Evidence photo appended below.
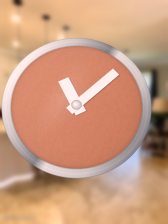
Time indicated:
{"hour": 11, "minute": 8}
